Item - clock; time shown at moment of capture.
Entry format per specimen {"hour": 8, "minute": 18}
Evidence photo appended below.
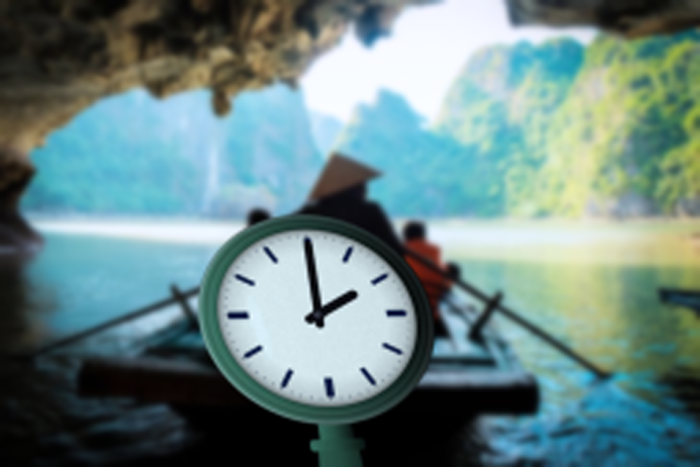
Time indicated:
{"hour": 2, "minute": 0}
